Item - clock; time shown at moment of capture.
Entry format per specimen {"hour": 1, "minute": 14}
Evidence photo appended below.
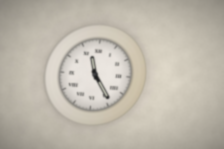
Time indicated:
{"hour": 11, "minute": 24}
